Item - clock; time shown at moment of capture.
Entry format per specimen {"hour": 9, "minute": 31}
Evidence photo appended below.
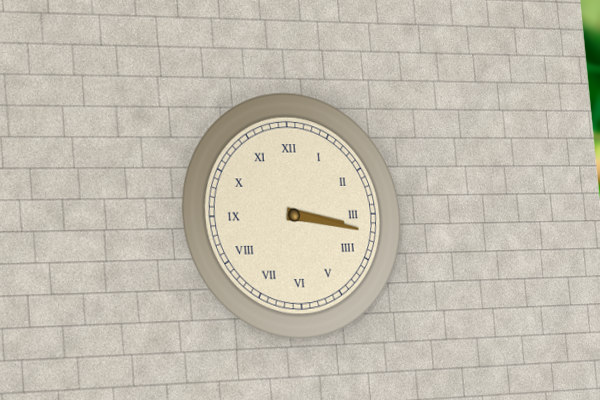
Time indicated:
{"hour": 3, "minute": 17}
